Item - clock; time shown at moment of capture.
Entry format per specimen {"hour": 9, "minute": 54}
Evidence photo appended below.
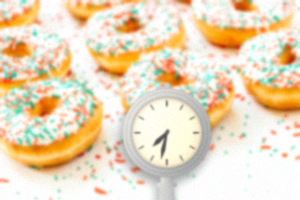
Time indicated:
{"hour": 7, "minute": 32}
